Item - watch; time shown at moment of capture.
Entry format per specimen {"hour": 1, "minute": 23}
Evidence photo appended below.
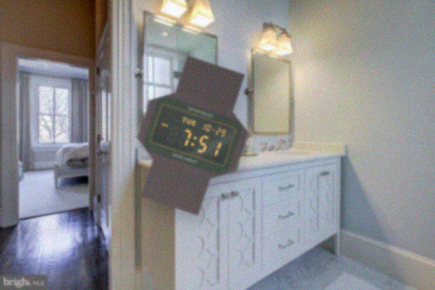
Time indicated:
{"hour": 7, "minute": 51}
